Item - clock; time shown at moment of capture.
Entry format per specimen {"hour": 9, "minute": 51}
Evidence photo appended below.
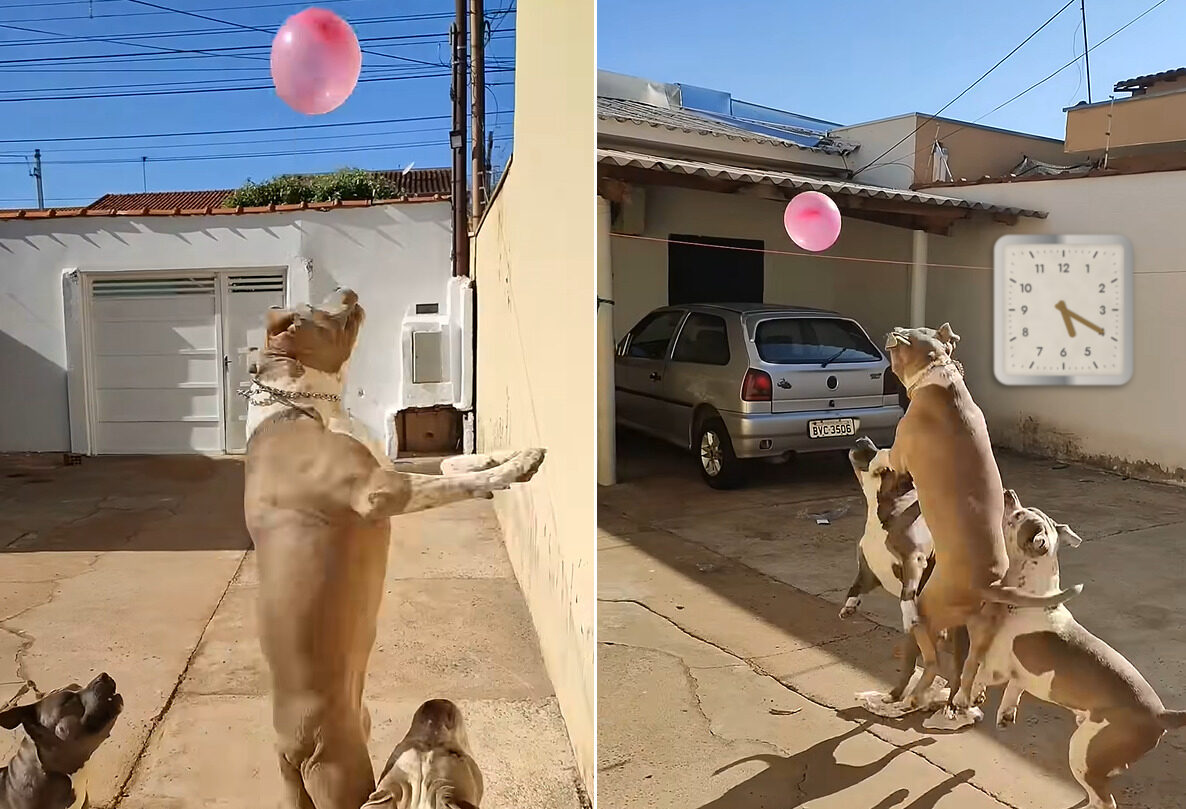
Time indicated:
{"hour": 5, "minute": 20}
